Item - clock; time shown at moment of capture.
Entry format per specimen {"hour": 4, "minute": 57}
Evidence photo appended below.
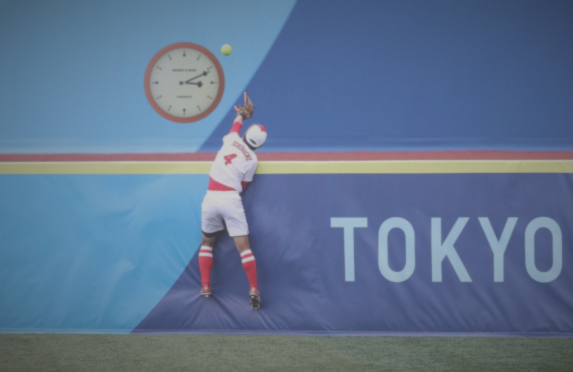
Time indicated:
{"hour": 3, "minute": 11}
